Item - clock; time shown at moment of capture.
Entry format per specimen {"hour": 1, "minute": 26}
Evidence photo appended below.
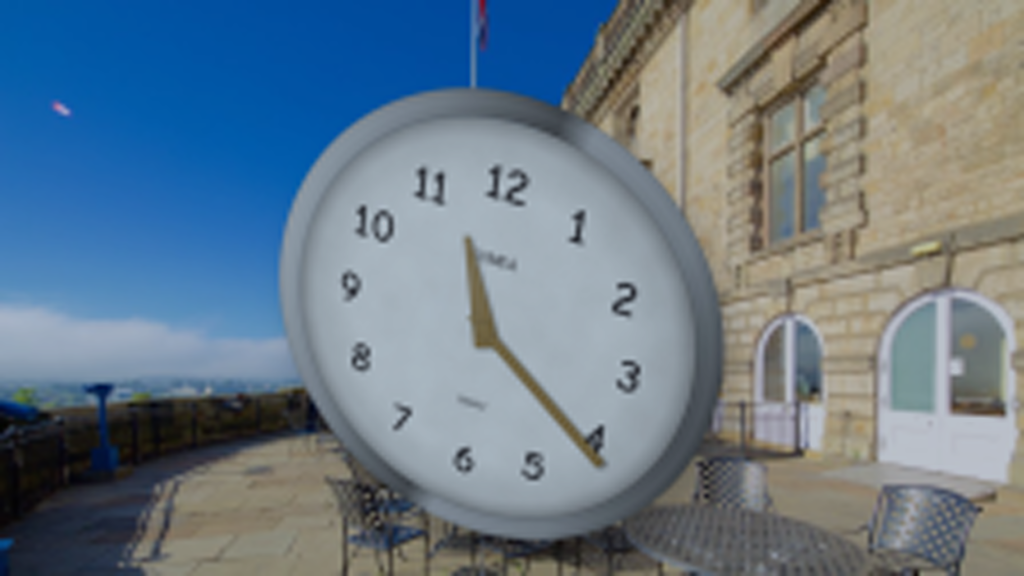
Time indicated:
{"hour": 11, "minute": 21}
